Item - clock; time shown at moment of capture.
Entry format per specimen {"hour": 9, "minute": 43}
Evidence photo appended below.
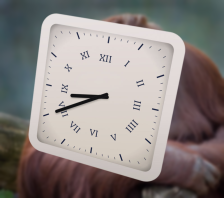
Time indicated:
{"hour": 8, "minute": 40}
